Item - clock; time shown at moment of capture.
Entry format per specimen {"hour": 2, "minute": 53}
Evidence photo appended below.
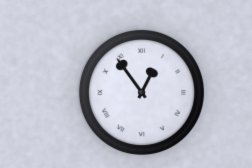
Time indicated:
{"hour": 12, "minute": 54}
